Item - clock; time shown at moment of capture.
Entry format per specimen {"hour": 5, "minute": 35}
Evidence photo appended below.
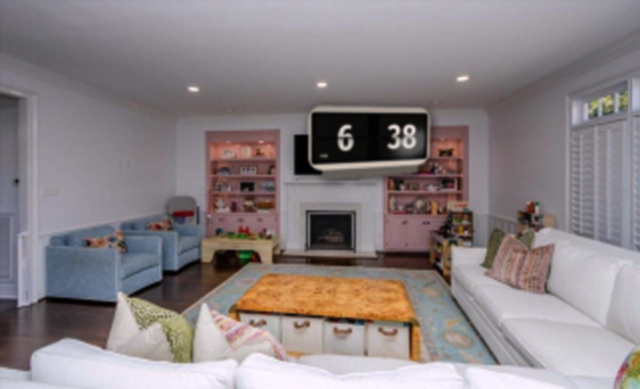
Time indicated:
{"hour": 6, "minute": 38}
